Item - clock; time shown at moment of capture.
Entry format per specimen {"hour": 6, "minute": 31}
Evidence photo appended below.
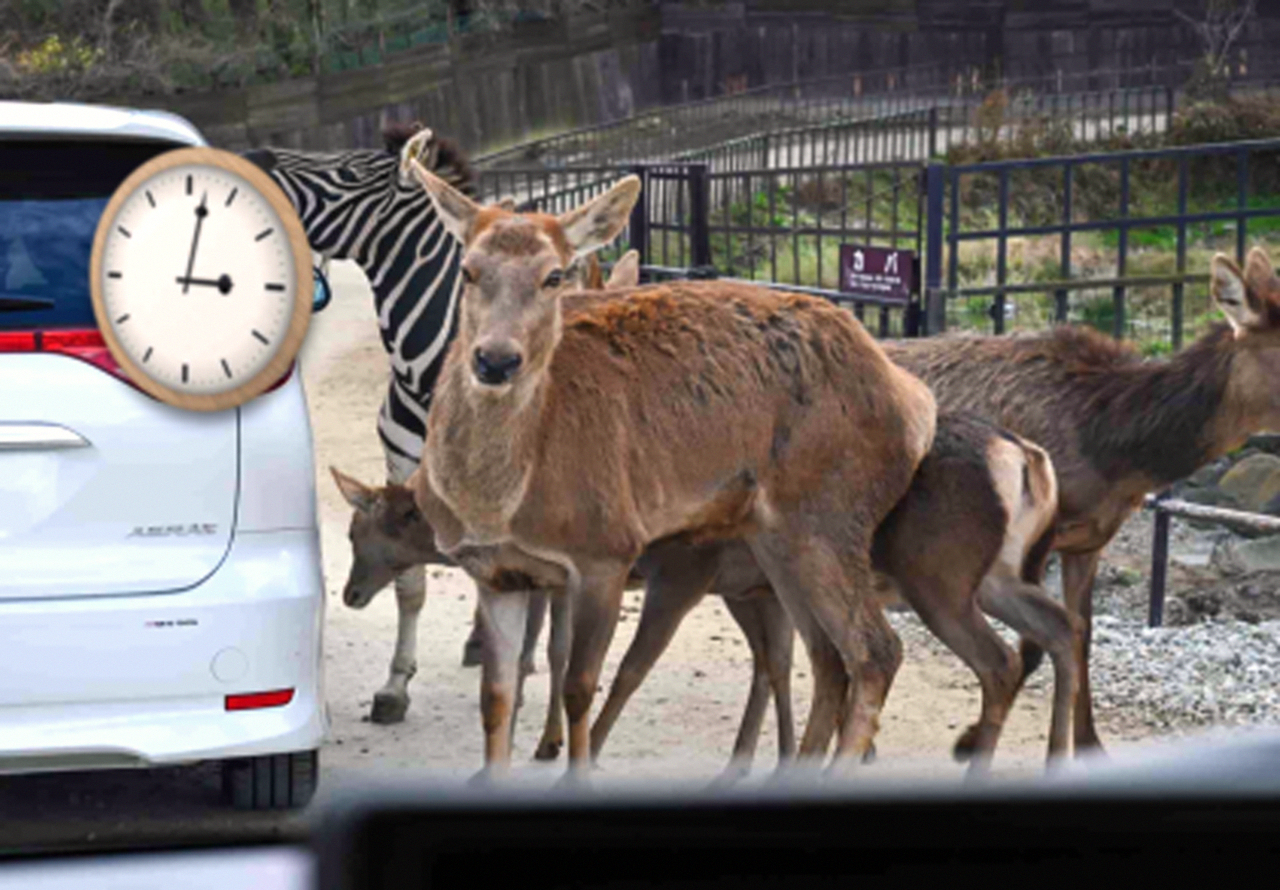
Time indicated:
{"hour": 3, "minute": 2}
